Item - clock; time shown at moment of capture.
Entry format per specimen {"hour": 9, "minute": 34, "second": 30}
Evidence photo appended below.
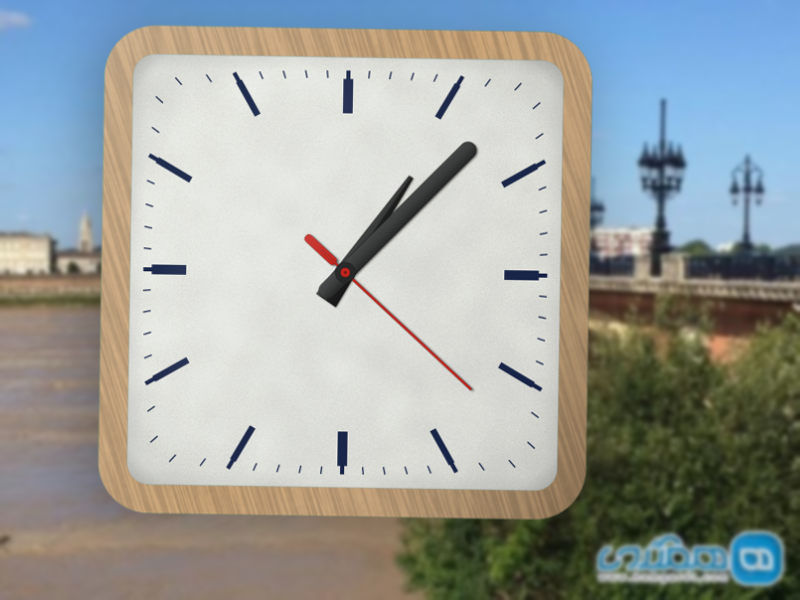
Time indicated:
{"hour": 1, "minute": 7, "second": 22}
